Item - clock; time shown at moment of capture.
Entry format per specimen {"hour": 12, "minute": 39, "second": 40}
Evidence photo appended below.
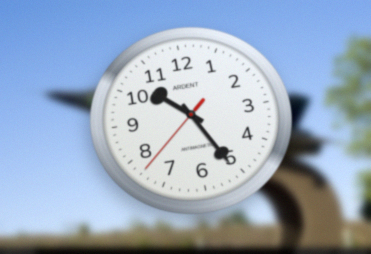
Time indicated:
{"hour": 10, "minute": 25, "second": 38}
